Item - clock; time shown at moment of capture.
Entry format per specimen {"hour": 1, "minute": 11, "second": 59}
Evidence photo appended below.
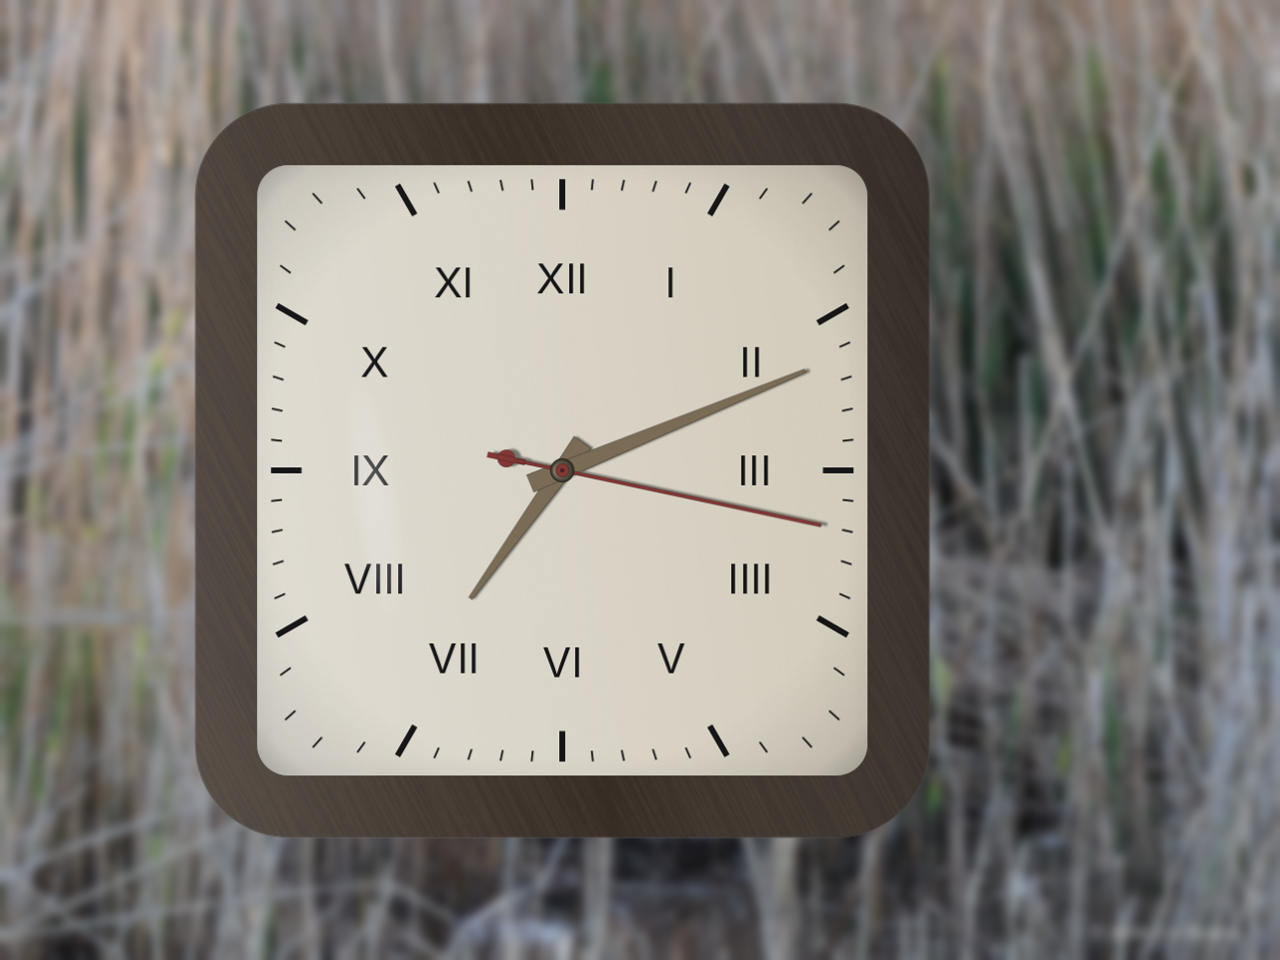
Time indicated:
{"hour": 7, "minute": 11, "second": 17}
